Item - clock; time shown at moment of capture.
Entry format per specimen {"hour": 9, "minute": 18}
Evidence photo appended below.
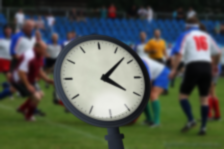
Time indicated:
{"hour": 4, "minute": 8}
